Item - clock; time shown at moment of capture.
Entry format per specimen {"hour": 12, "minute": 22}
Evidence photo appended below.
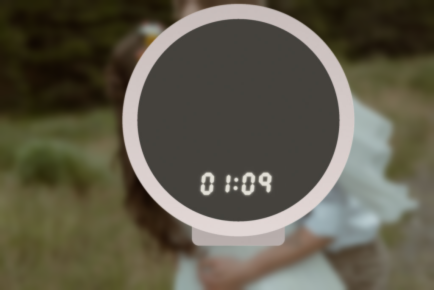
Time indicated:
{"hour": 1, "minute": 9}
